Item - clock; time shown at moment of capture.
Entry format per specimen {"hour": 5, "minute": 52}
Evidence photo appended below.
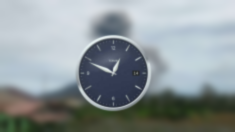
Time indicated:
{"hour": 12, "minute": 49}
